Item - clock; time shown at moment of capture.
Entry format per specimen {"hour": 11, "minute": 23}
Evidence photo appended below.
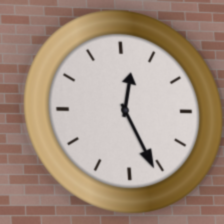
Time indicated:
{"hour": 12, "minute": 26}
